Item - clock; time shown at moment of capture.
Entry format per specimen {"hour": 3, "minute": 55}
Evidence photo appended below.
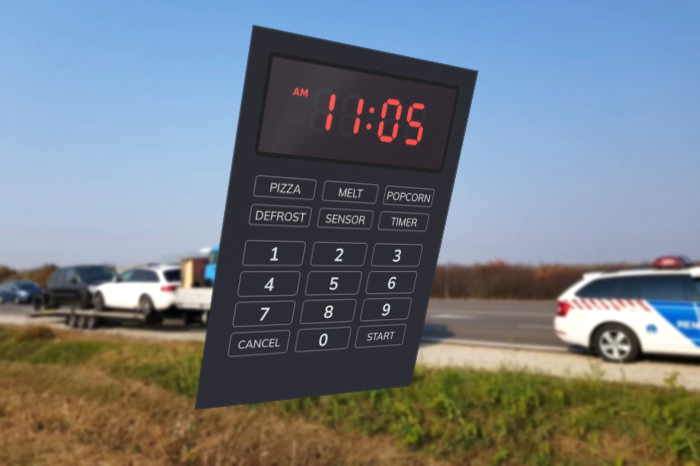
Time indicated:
{"hour": 11, "minute": 5}
